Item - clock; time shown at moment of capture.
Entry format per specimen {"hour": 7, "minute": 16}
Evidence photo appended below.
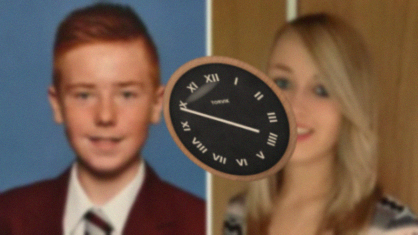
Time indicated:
{"hour": 3, "minute": 49}
